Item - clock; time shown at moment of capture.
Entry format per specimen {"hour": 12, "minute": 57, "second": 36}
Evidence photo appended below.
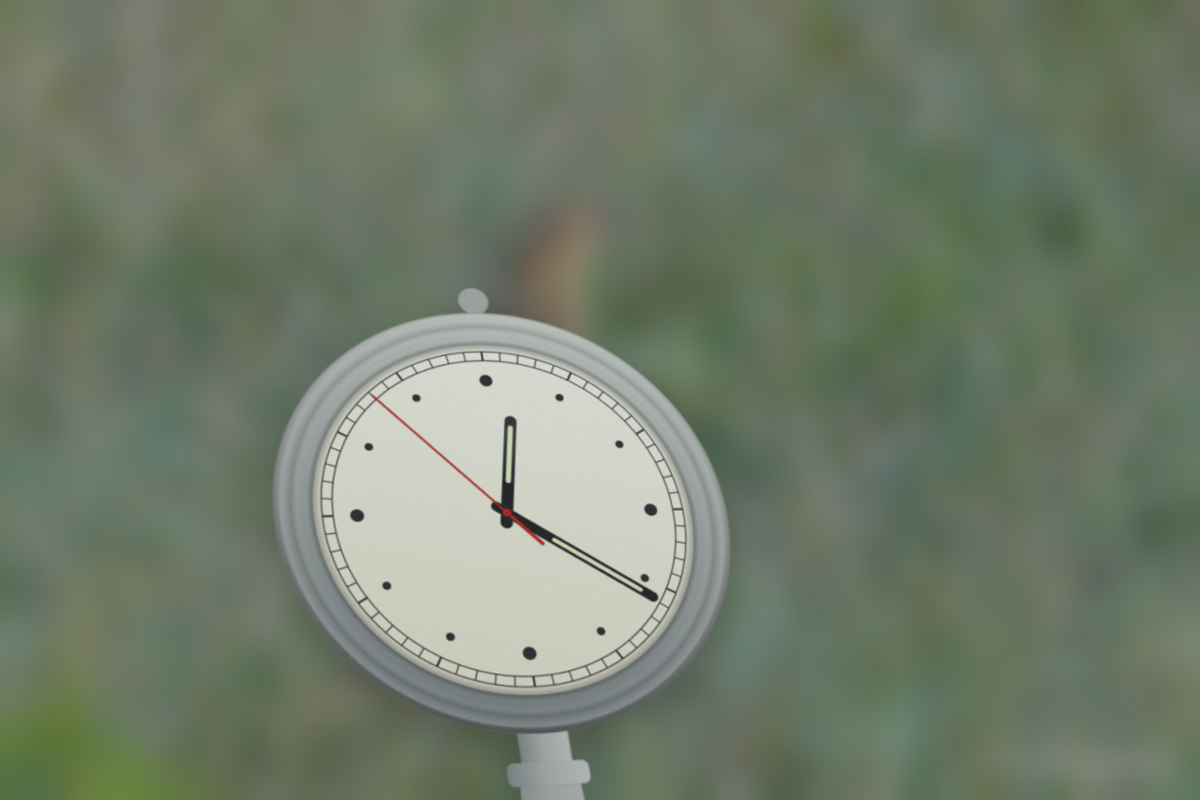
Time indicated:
{"hour": 12, "minute": 20, "second": 53}
